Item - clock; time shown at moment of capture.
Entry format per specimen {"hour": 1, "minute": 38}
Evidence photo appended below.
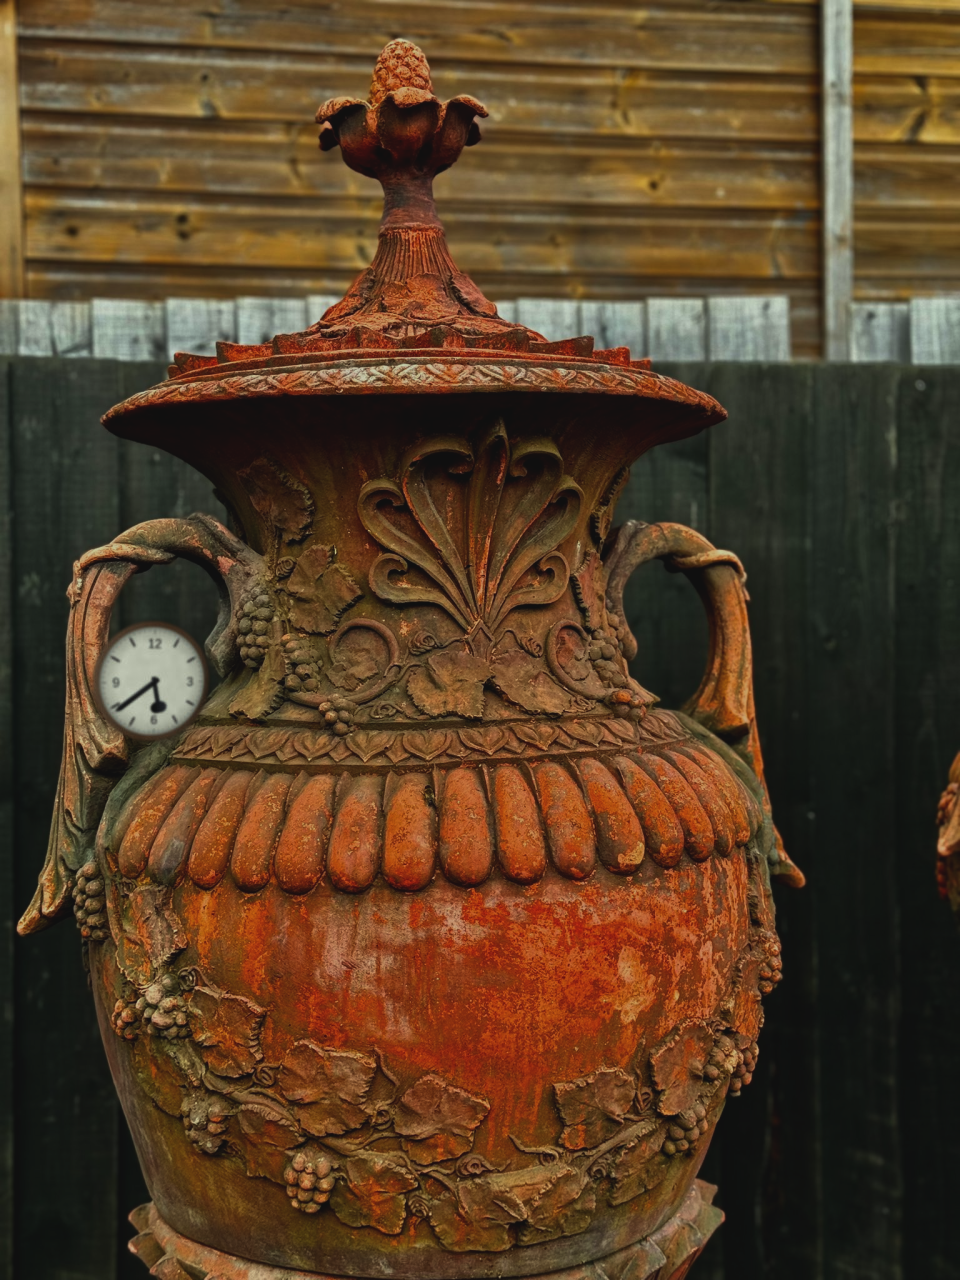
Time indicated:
{"hour": 5, "minute": 39}
